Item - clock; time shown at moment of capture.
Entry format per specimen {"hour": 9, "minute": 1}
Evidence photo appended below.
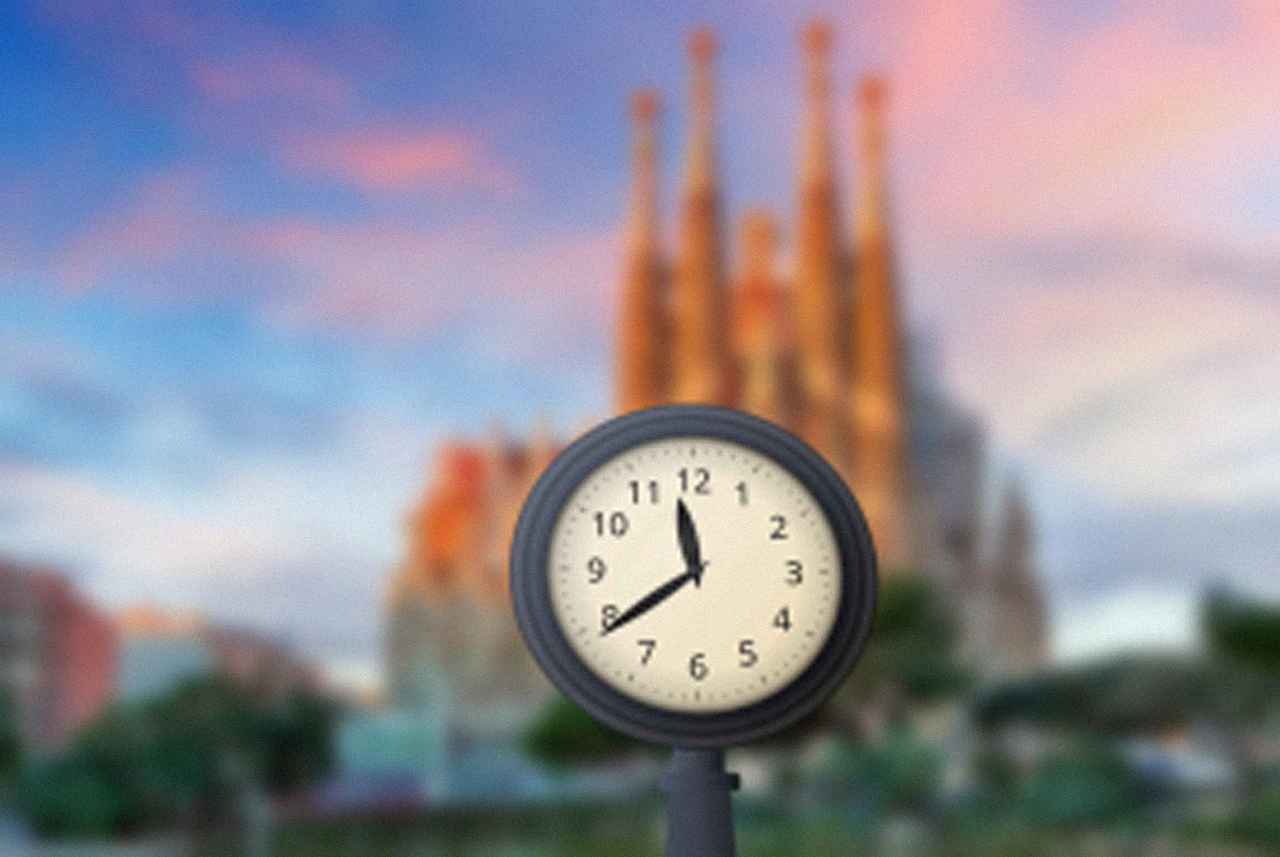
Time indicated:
{"hour": 11, "minute": 39}
